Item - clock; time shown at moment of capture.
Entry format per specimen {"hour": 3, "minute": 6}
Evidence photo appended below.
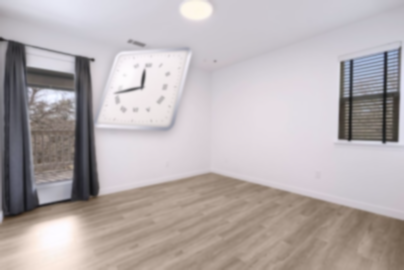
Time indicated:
{"hour": 11, "minute": 43}
